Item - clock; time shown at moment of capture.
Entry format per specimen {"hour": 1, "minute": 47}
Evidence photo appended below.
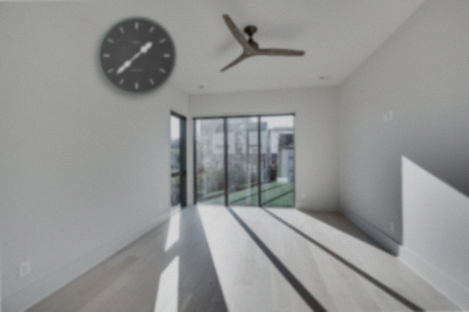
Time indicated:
{"hour": 1, "minute": 38}
